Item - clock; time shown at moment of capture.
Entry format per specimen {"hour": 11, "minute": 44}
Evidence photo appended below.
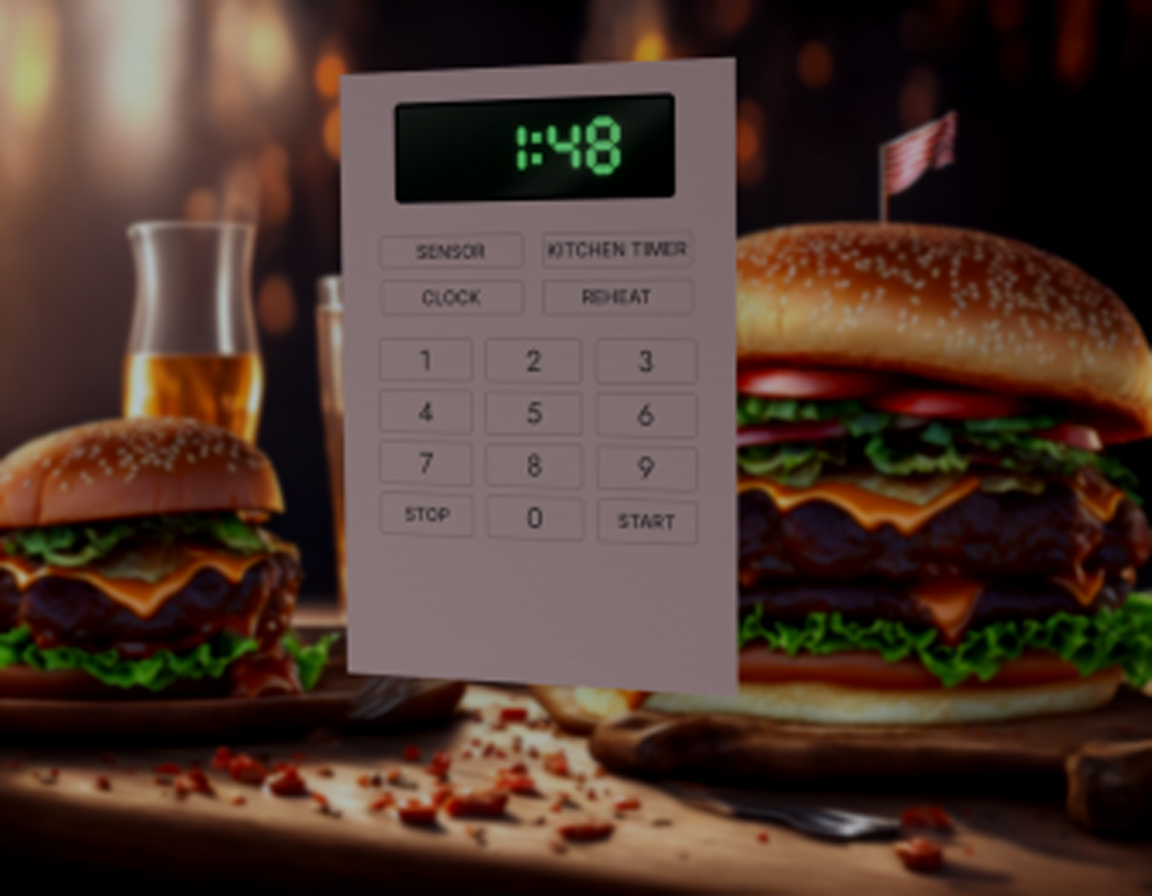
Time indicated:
{"hour": 1, "minute": 48}
